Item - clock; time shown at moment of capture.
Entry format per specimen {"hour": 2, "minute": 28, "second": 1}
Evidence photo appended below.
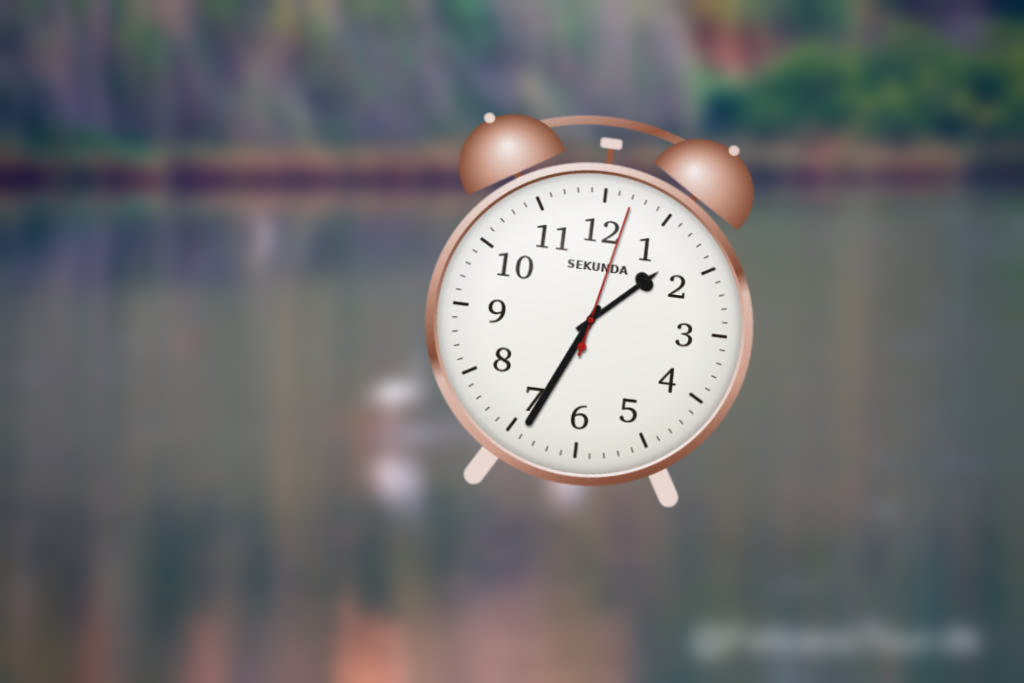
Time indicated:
{"hour": 1, "minute": 34, "second": 2}
